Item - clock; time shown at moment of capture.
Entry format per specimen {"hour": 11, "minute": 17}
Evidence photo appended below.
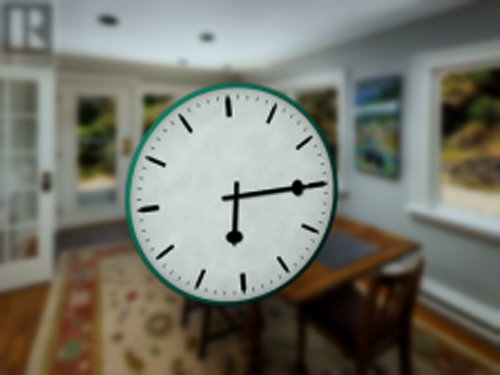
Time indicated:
{"hour": 6, "minute": 15}
